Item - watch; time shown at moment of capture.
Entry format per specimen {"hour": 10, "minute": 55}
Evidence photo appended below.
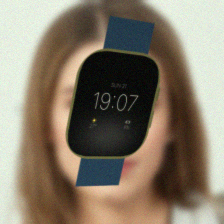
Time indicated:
{"hour": 19, "minute": 7}
